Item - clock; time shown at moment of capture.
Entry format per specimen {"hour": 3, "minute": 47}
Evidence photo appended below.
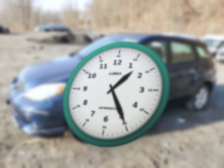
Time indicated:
{"hour": 1, "minute": 25}
